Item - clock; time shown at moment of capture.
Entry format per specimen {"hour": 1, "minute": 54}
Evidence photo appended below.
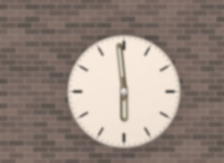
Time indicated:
{"hour": 5, "minute": 59}
